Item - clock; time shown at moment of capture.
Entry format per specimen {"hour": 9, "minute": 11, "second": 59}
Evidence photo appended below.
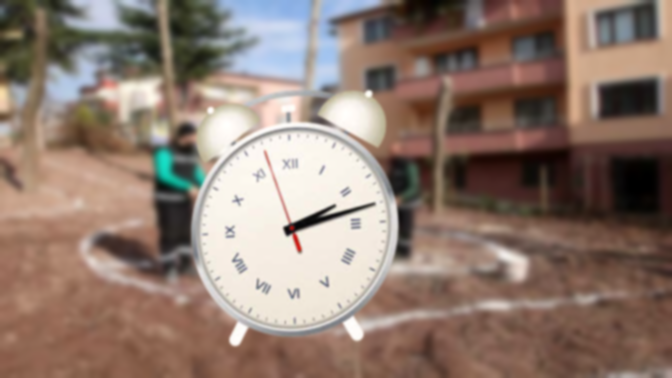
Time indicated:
{"hour": 2, "minute": 12, "second": 57}
